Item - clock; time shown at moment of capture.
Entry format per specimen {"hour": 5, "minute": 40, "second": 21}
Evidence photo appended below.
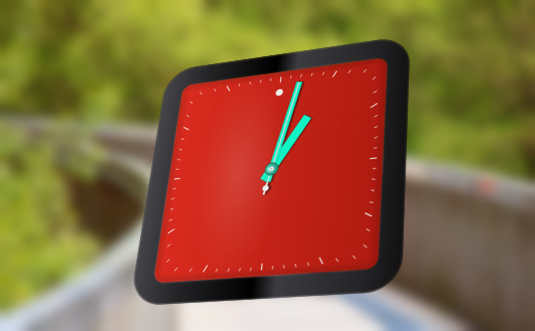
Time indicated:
{"hour": 1, "minute": 2, "second": 2}
